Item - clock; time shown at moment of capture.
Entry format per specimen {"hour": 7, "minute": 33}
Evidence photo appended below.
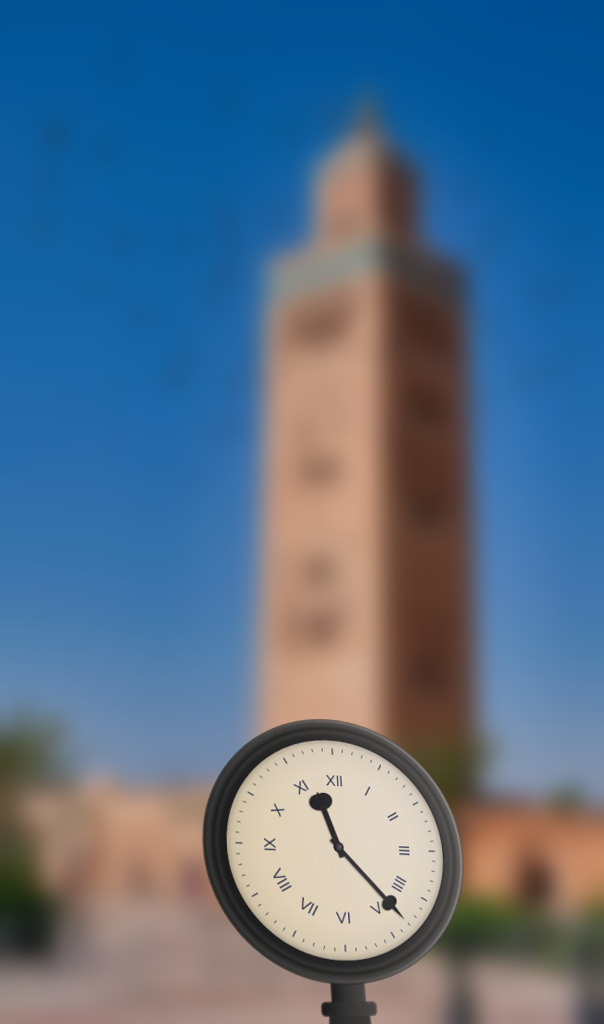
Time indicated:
{"hour": 11, "minute": 23}
